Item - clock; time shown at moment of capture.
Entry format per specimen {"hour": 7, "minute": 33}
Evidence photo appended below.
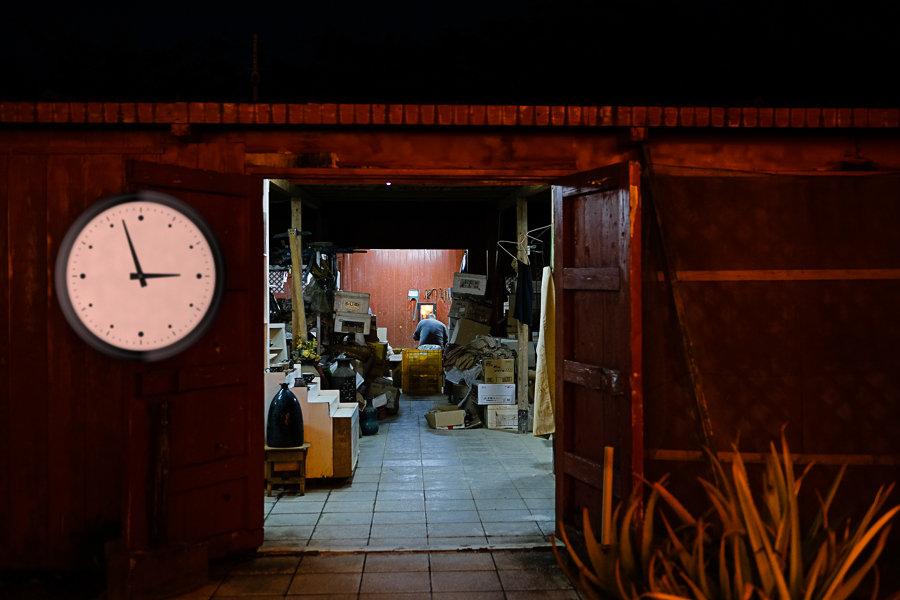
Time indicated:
{"hour": 2, "minute": 57}
